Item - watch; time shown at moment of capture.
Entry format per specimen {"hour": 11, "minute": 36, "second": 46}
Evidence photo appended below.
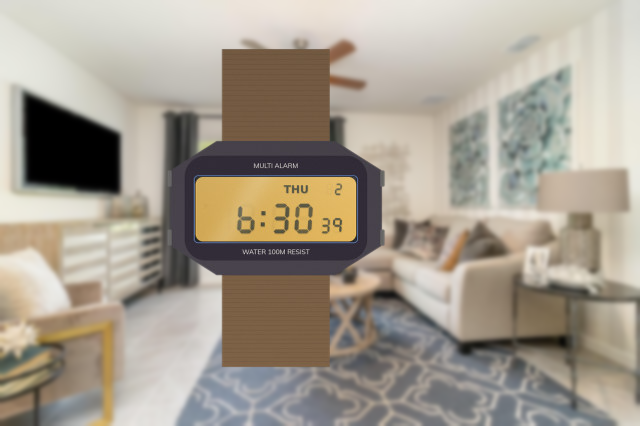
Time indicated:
{"hour": 6, "minute": 30, "second": 39}
